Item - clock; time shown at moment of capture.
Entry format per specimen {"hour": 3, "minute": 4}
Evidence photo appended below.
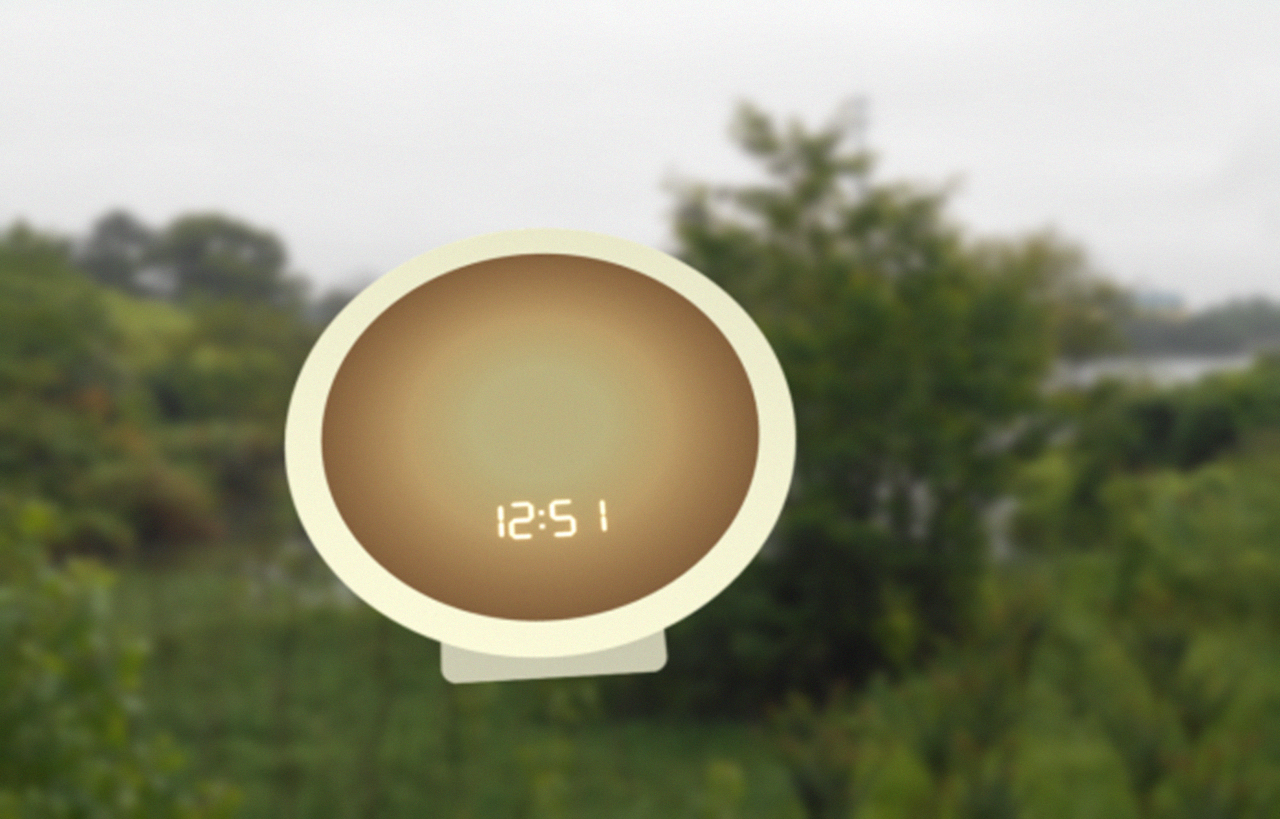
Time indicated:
{"hour": 12, "minute": 51}
